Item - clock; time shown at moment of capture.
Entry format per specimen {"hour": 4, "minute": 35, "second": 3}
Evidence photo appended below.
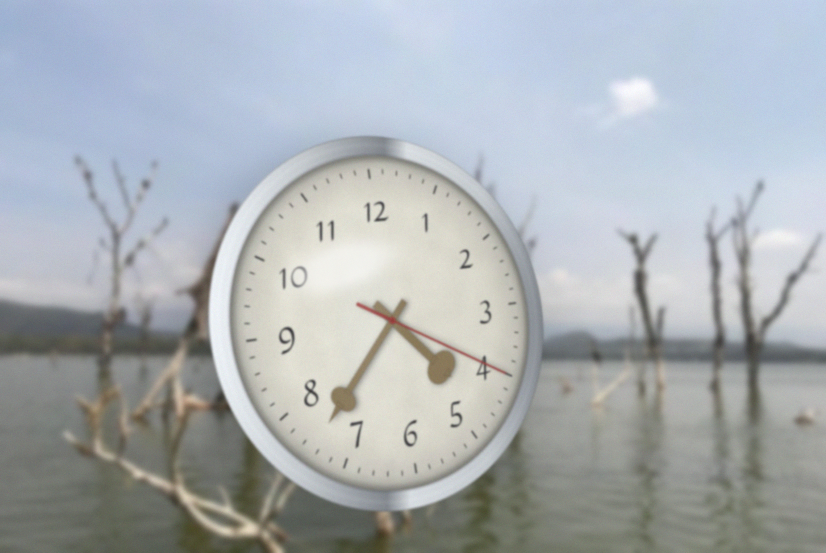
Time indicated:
{"hour": 4, "minute": 37, "second": 20}
